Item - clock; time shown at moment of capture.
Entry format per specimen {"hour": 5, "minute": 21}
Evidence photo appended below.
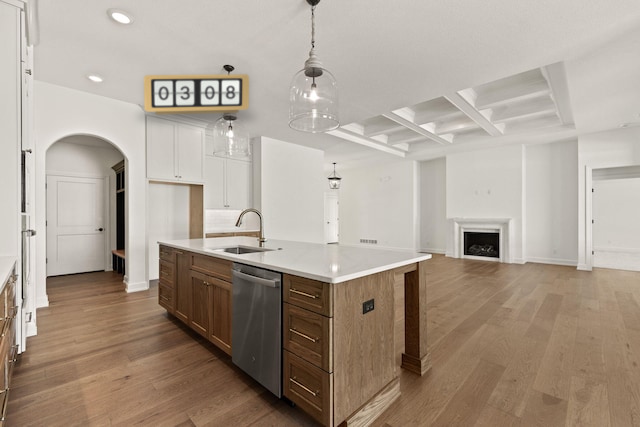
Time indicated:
{"hour": 3, "minute": 8}
